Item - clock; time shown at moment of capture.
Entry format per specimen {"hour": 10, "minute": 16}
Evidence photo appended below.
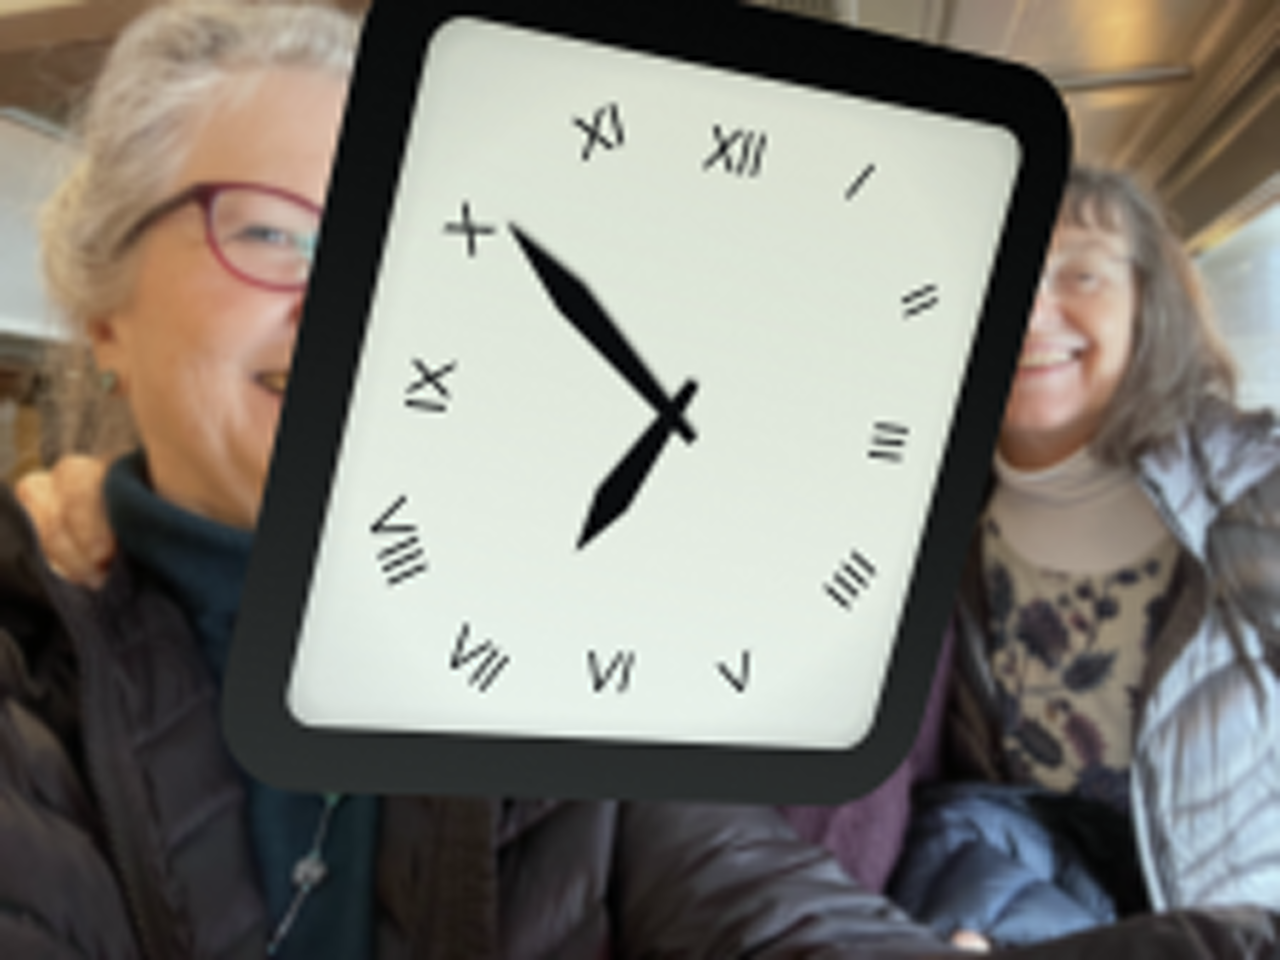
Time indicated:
{"hour": 6, "minute": 51}
